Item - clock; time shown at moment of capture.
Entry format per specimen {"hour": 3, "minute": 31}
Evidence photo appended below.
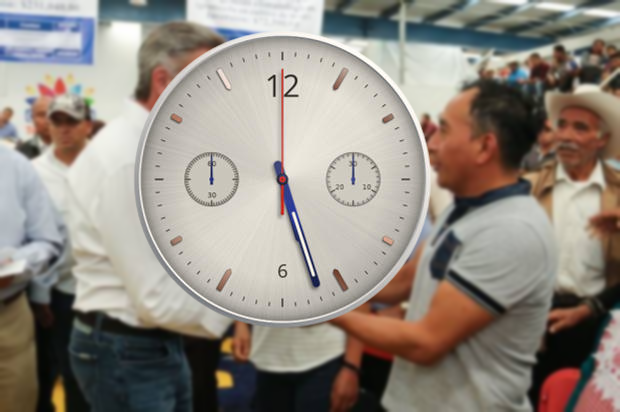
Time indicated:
{"hour": 5, "minute": 27}
